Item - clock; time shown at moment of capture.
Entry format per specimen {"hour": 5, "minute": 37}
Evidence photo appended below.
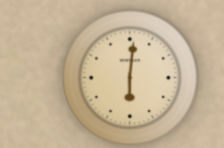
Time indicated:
{"hour": 6, "minute": 1}
